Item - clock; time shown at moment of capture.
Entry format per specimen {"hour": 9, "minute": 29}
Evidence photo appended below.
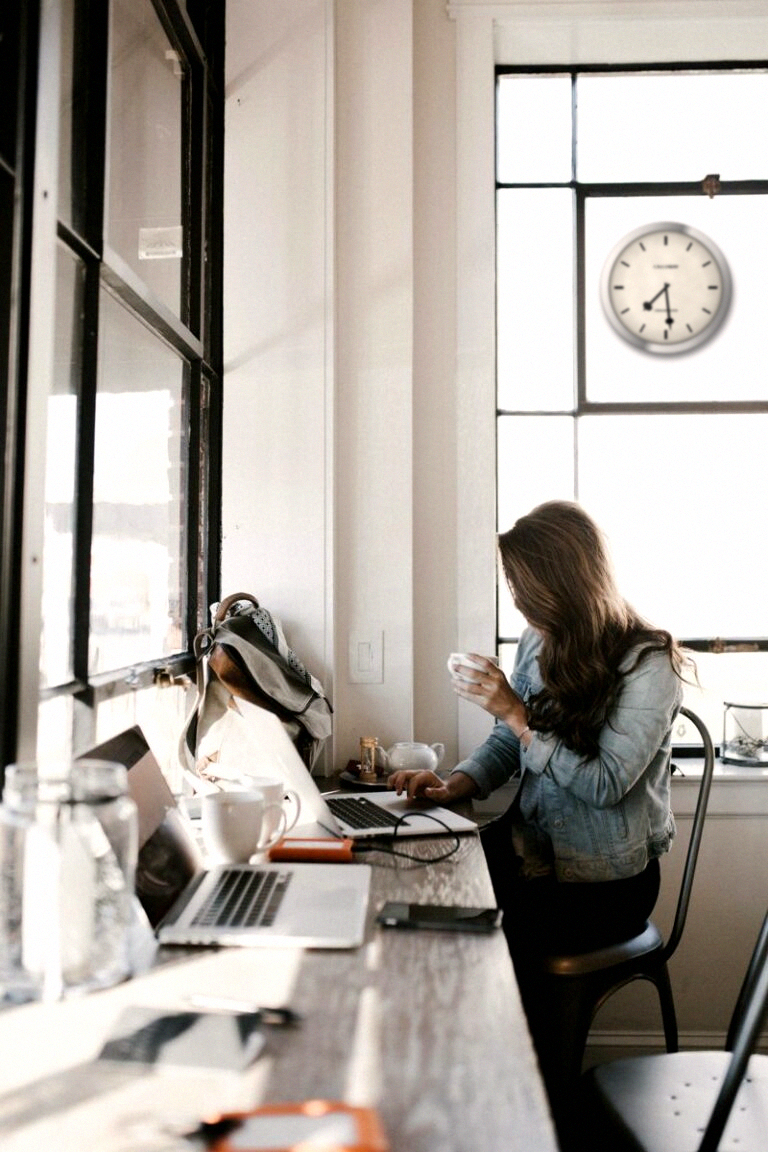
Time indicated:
{"hour": 7, "minute": 29}
